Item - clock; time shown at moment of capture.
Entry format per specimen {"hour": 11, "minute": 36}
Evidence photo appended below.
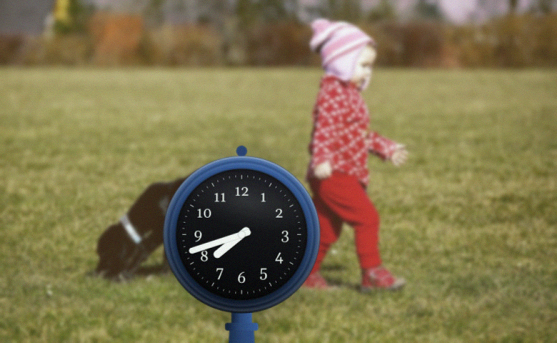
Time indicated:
{"hour": 7, "minute": 42}
